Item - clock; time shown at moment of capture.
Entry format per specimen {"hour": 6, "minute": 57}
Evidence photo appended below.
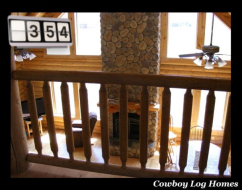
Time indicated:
{"hour": 3, "minute": 54}
